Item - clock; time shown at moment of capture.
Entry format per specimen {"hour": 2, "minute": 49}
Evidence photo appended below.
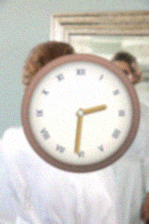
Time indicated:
{"hour": 2, "minute": 31}
